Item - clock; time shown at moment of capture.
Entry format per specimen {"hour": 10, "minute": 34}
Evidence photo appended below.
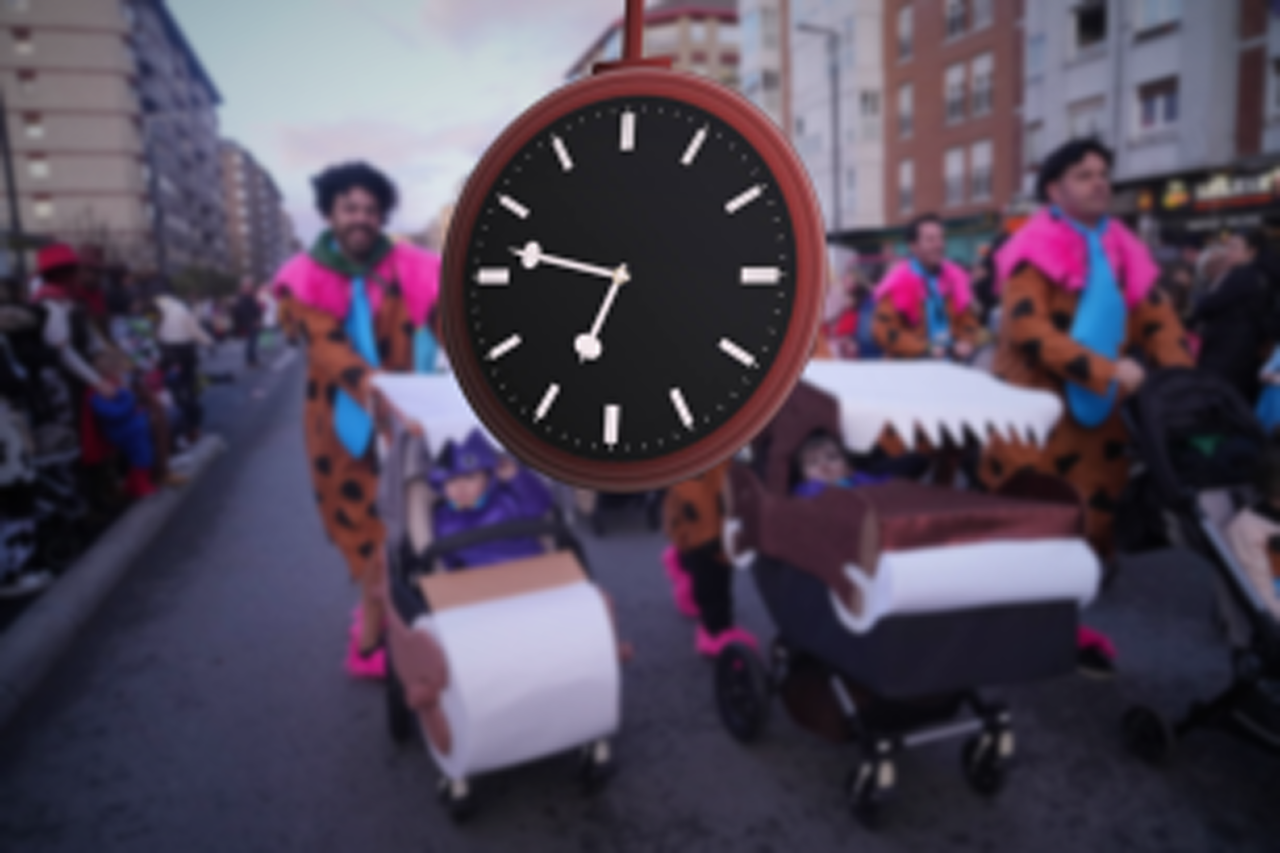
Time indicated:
{"hour": 6, "minute": 47}
